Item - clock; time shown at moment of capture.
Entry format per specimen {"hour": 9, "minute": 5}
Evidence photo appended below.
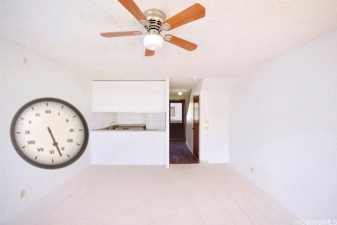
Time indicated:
{"hour": 5, "minute": 27}
